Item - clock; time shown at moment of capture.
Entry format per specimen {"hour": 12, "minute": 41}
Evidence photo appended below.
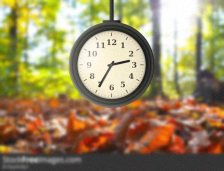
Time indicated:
{"hour": 2, "minute": 35}
